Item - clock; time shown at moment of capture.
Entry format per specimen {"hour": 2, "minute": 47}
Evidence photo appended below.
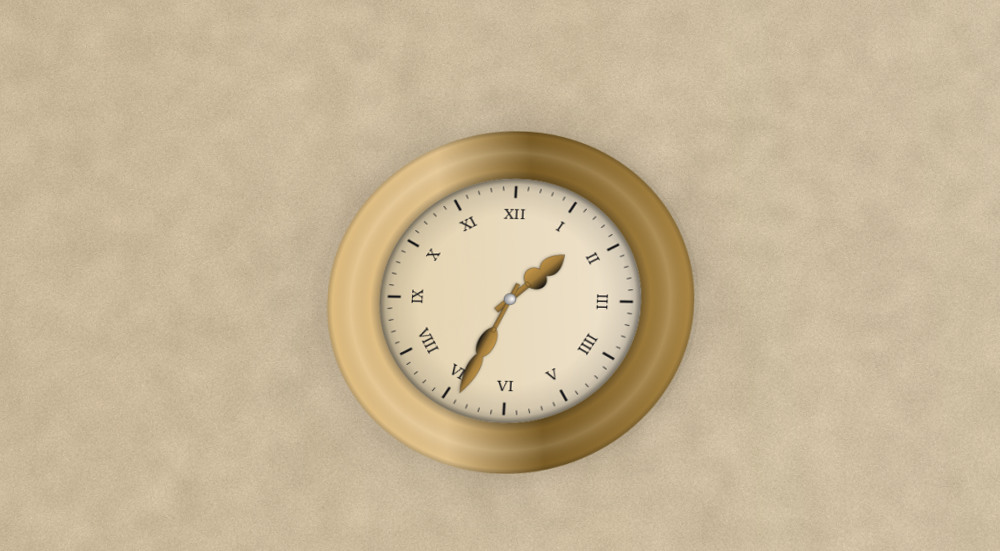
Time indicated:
{"hour": 1, "minute": 34}
